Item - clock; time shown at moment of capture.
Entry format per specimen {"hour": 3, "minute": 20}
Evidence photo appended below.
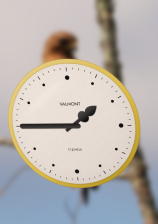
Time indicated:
{"hour": 1, "minute": 45}
